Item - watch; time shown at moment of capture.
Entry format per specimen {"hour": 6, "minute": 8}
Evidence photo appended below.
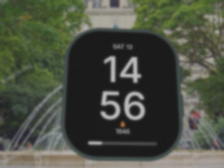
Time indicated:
{"hour": 14, "minute": 56}
